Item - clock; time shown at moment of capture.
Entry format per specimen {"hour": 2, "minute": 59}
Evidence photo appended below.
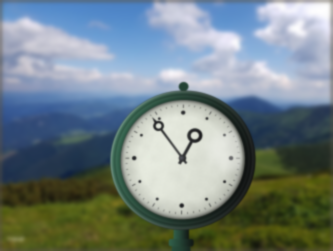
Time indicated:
{"hour": 12, "minute": 54}
